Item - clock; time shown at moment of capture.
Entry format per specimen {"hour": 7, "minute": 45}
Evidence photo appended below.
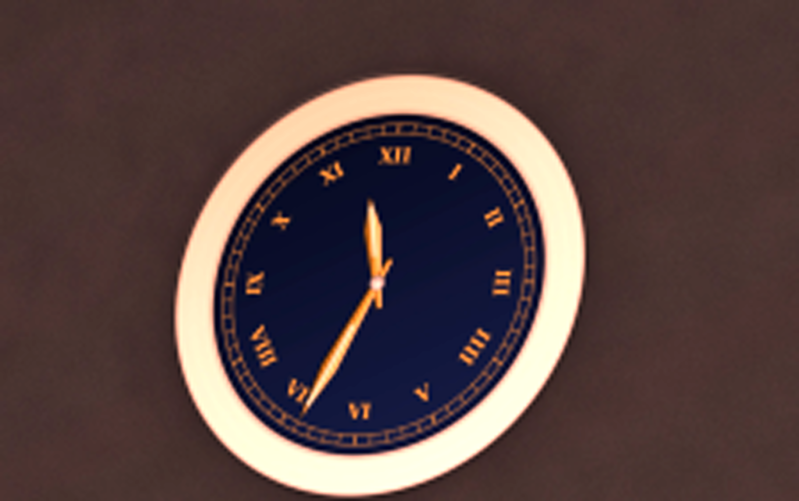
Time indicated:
{"hour": 11, "minute": 34}
